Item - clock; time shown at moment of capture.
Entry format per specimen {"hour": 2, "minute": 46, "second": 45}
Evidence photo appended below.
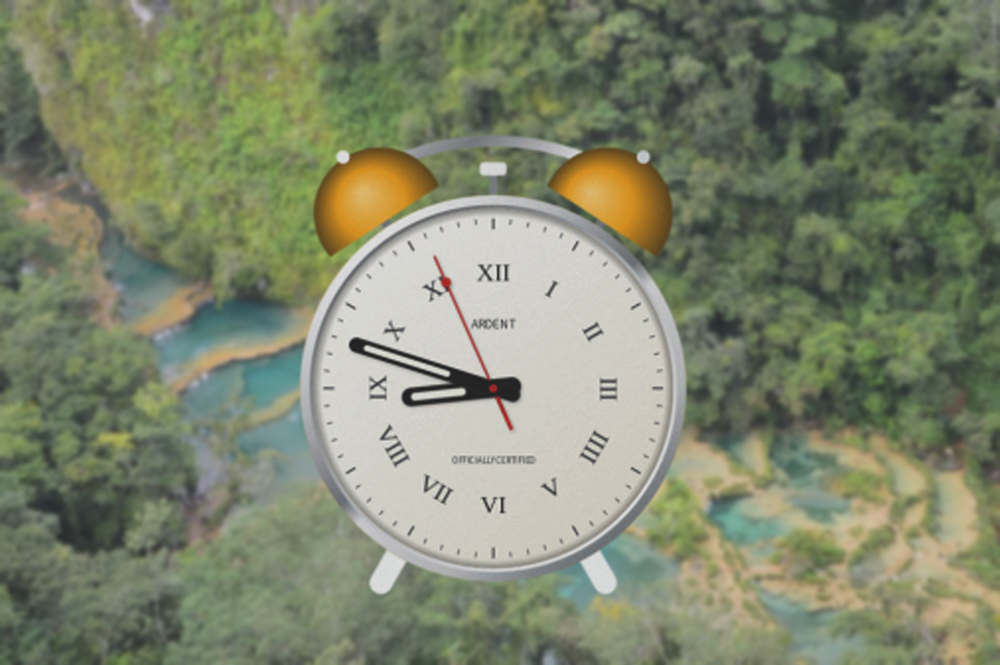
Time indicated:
{"hour": 8, "minute": 47, "second": 56}
